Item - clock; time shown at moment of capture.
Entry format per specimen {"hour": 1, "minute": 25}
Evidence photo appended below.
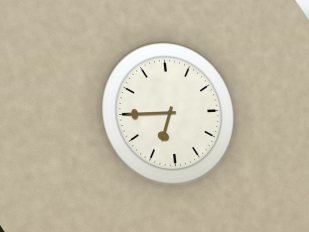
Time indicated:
{"hour": 6, "minute": 45}
